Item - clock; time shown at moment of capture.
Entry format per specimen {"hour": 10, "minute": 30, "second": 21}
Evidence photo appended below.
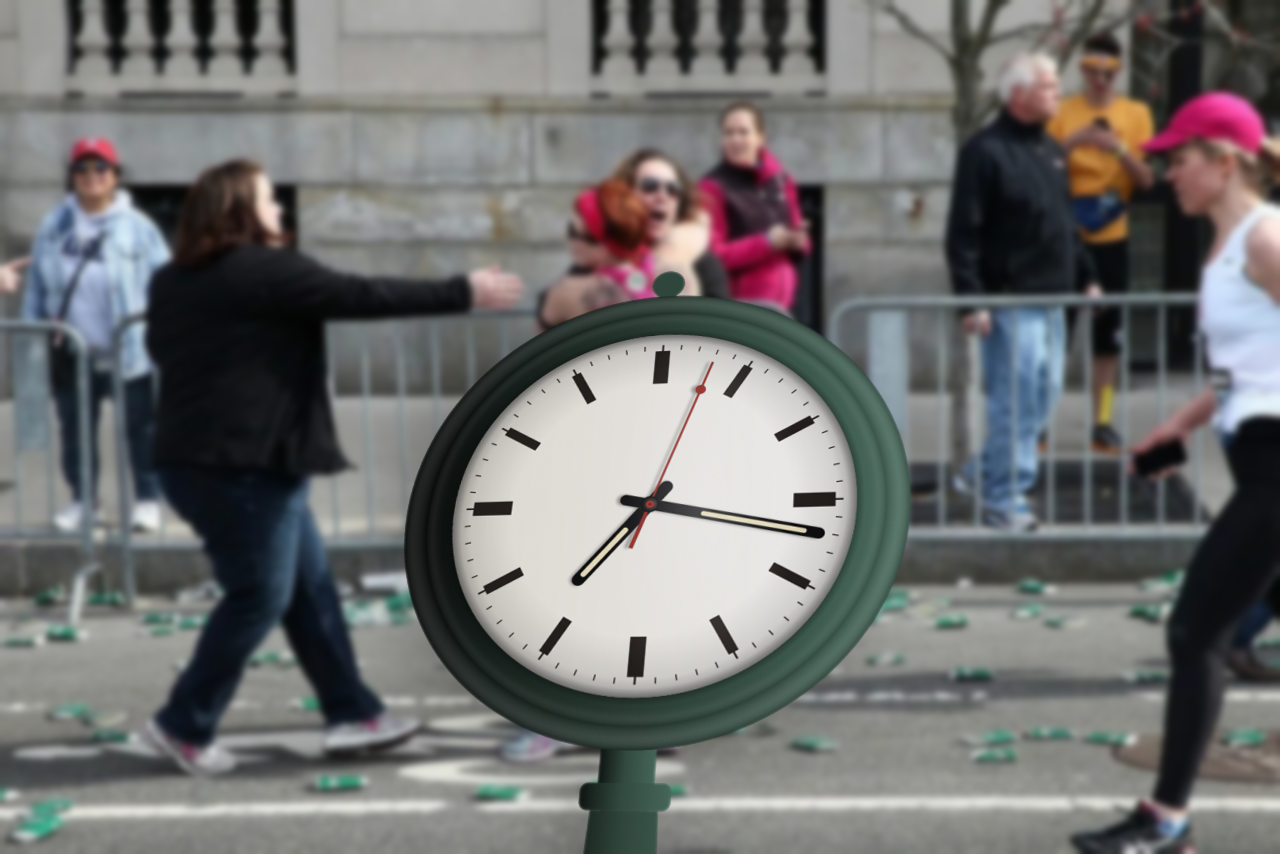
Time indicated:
{"hour": 7, "minute": 17, "second": 3}
